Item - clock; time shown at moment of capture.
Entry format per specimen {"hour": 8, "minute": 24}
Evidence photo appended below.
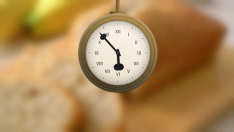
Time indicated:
{"hour": 5, "minute": 53}
